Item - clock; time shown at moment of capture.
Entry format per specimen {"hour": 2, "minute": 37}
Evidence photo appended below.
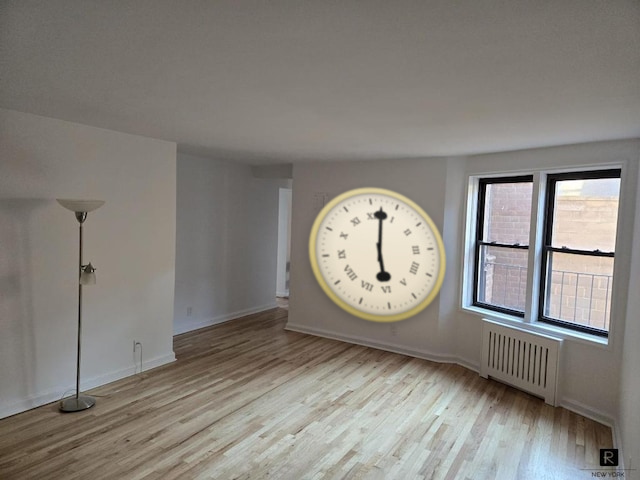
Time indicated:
{"hour": 6, "minute": 2}
